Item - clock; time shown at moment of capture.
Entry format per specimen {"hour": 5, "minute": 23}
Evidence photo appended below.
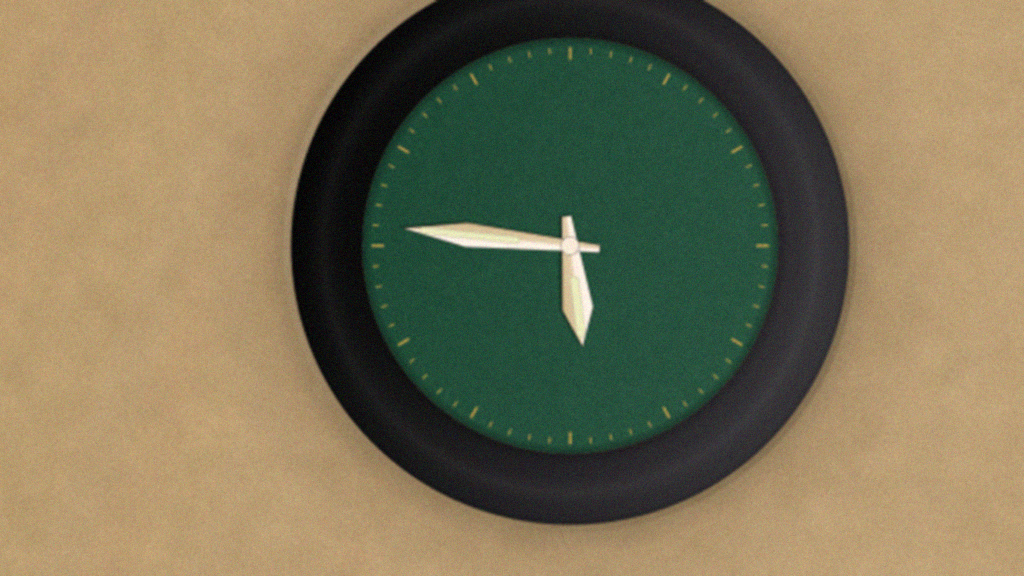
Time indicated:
{"hour": 5, "minute": 46}
